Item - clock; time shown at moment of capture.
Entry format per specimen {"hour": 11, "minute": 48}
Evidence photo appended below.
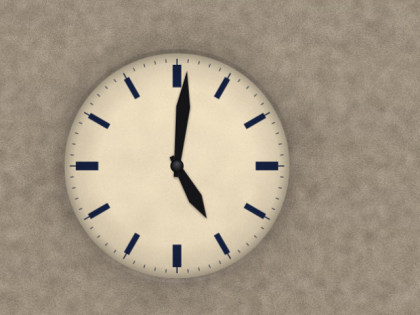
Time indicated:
{"hour": 5, "minute": 1}
